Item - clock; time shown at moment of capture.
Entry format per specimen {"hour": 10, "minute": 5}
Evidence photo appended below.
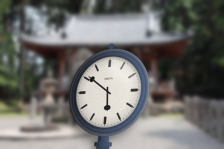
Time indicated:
{"hour": 5, "minute": 51}
